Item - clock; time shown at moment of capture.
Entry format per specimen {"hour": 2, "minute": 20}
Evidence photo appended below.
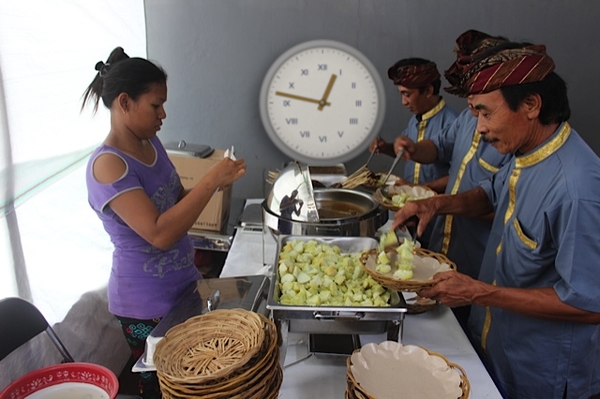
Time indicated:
{"hour": 12, "minute": 47}
